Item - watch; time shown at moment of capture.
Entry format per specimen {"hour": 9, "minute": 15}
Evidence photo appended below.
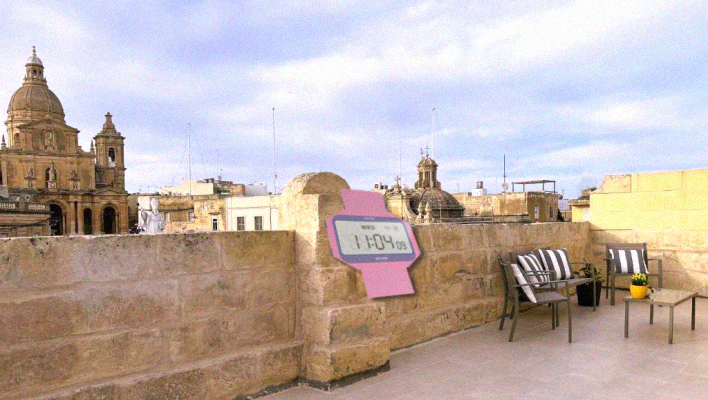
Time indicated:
{"hour": 11, "minute": 4}
